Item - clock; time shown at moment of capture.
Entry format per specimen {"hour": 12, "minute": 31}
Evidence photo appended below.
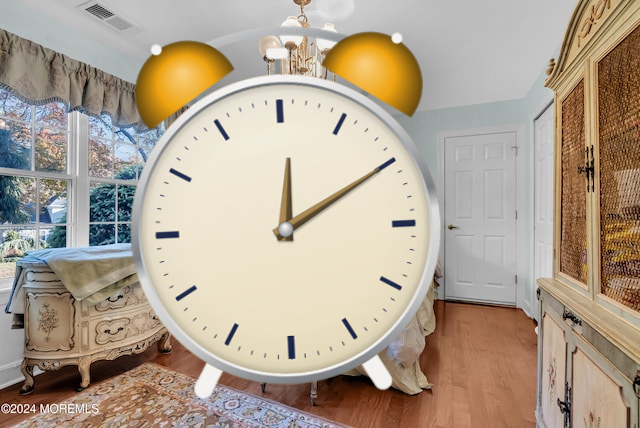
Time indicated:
{"hour": 12, "minute": 10}
